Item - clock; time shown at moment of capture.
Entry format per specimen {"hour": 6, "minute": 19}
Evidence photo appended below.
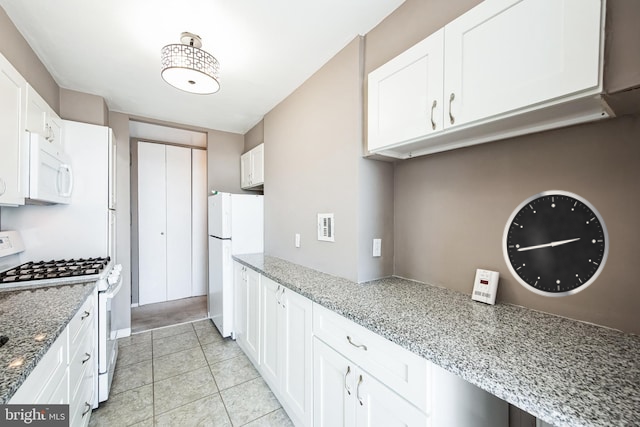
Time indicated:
{"hour": 2, "minute": 44}
